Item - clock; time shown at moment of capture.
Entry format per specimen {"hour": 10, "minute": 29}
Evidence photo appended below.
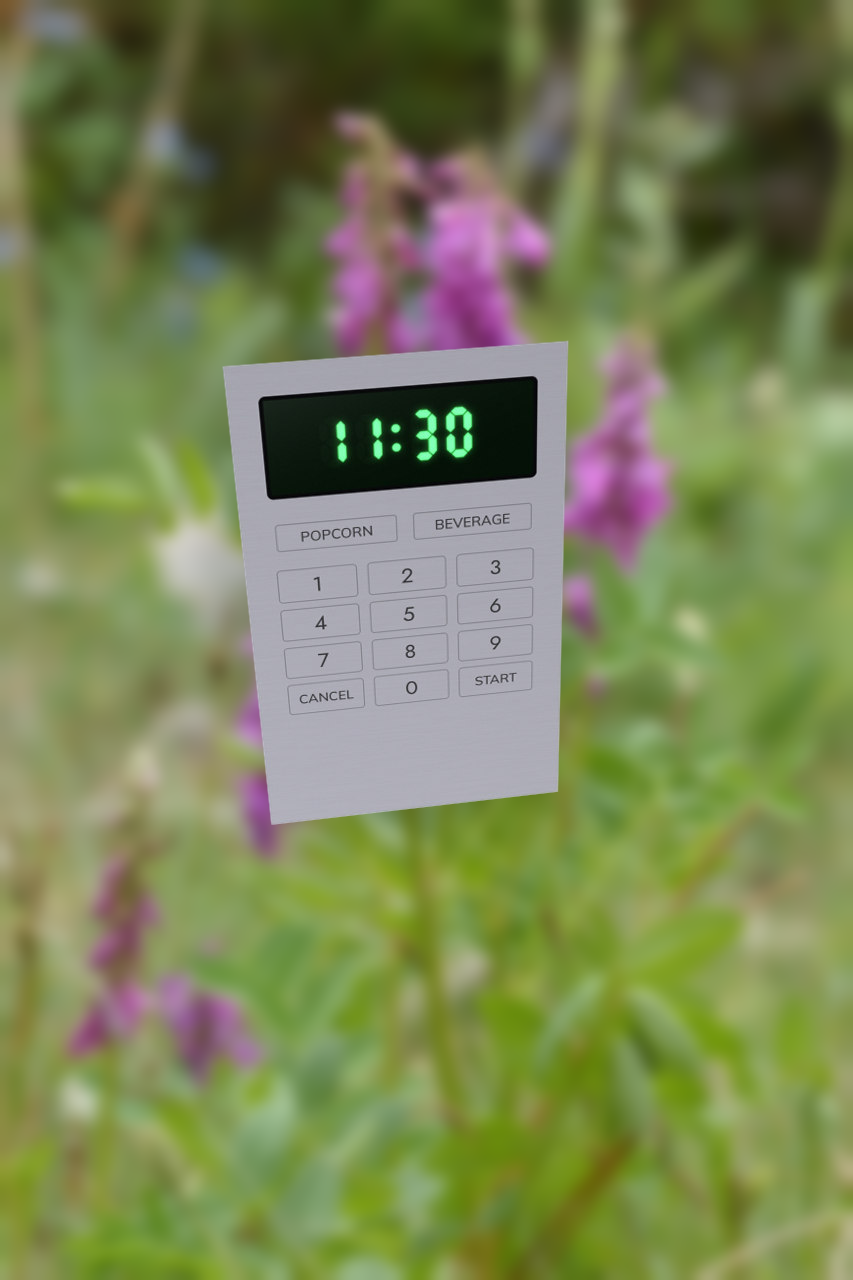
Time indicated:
{"hour": 11, "minute": 30}
